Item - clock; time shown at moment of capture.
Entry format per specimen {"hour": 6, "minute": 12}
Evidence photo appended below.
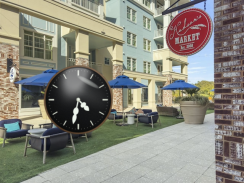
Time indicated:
{"hour": 4, "minute": 32}
